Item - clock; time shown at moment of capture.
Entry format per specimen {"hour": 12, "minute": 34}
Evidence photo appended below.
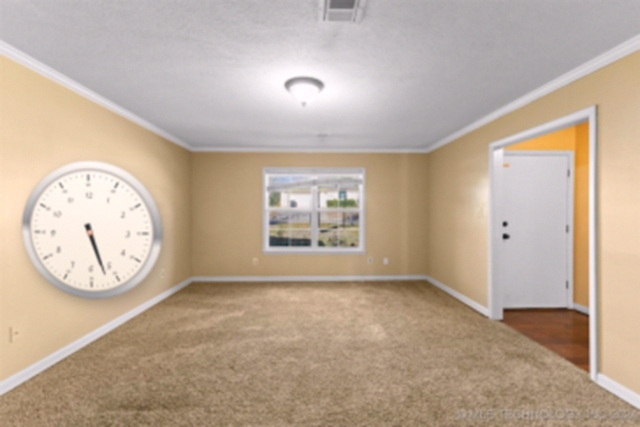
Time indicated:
{"hour": 5, "minute": 27}
